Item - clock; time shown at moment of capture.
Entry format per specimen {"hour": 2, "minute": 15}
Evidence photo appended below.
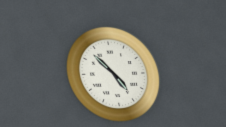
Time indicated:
{"hour": 4, "minute": 53}
